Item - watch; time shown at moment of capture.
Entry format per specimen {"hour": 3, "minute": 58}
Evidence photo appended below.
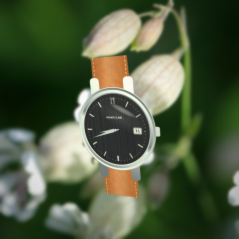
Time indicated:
{"hour": 8, "minute": 42}
